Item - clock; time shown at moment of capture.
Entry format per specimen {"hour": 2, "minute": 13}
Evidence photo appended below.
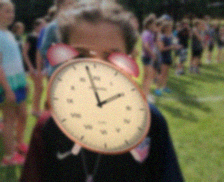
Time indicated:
{"hour": 1, "minute": 58}
